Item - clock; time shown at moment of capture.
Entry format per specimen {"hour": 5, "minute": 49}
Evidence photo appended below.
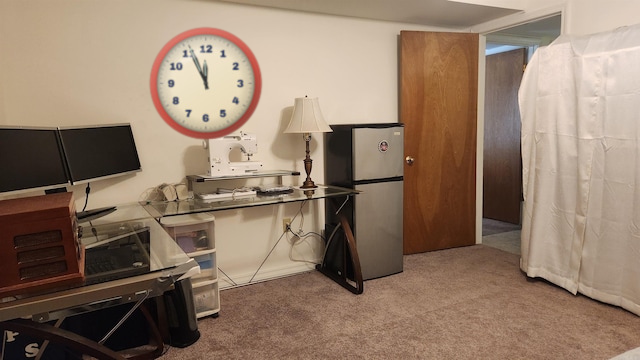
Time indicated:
{"hour": 11, "minute": 56}
